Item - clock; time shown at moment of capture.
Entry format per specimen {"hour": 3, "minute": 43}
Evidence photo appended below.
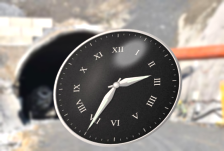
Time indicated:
{"hour": 2, "minute": 35}
